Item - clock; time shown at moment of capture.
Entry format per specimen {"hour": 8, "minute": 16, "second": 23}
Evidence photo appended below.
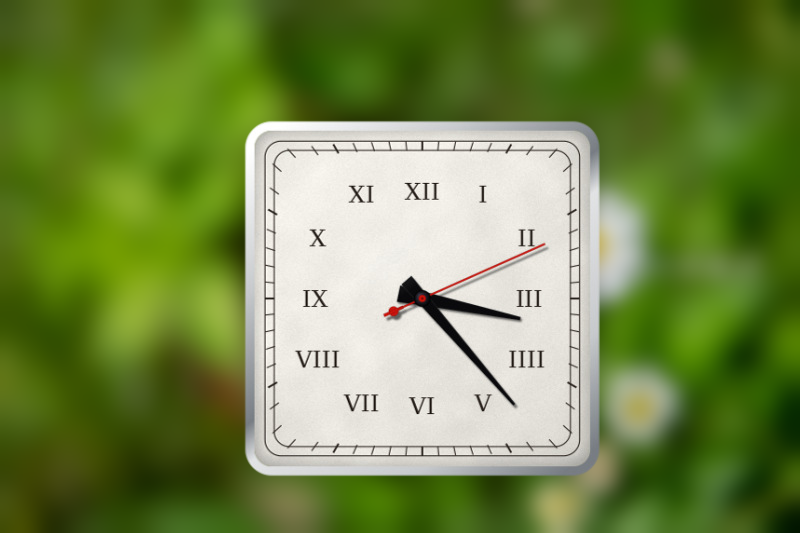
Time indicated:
{"hour": 3, "minute": 23, "second": 11}
